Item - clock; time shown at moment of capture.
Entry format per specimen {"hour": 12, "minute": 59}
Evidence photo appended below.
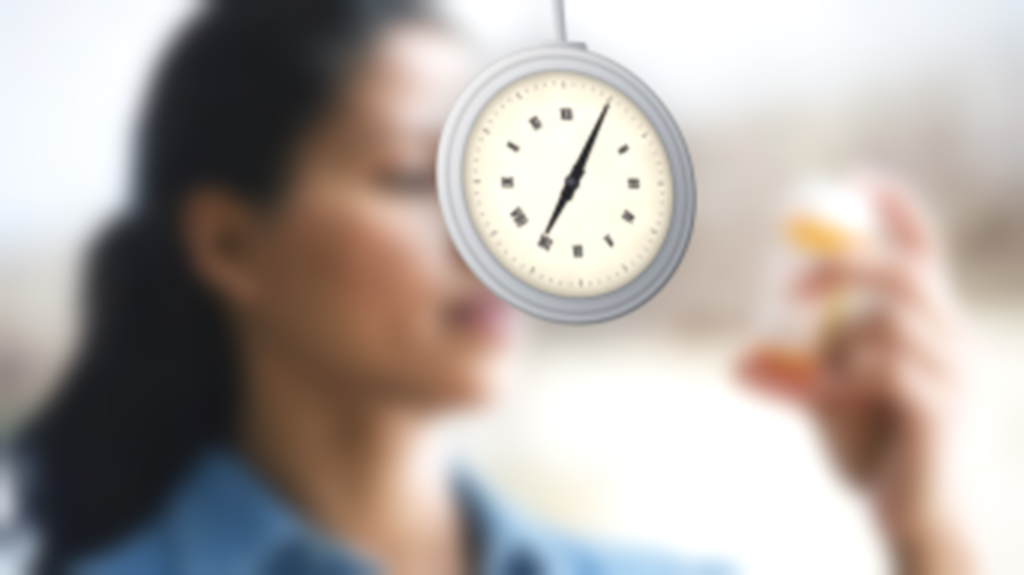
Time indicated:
{"hour": 7, "minute": 5}
